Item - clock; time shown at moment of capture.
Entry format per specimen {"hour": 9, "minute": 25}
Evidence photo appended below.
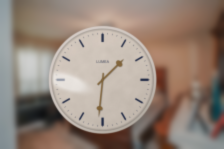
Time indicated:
{"hour": 1, "minute": 31}
